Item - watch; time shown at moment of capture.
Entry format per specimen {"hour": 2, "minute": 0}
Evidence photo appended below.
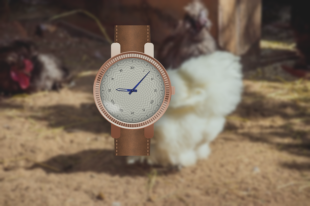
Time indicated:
{"hour": 9, "minute": 7}
